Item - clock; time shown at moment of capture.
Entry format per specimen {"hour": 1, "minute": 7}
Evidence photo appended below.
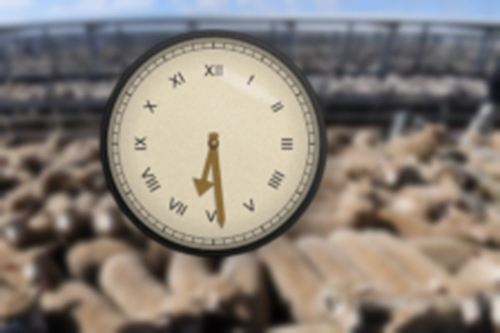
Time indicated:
{"hour": 6, "minute": 29}
